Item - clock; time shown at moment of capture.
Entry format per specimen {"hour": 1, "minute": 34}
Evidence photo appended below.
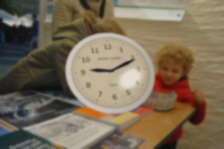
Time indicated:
{"hour": 9, "minute": 11}
